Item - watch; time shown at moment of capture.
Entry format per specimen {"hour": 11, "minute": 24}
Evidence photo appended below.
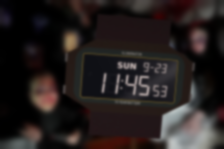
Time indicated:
{"hour": 11, "minute": 45}
